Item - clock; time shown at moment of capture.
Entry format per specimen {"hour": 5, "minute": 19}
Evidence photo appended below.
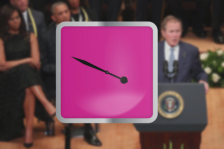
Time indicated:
{"hour": 3, "minute": 49}
